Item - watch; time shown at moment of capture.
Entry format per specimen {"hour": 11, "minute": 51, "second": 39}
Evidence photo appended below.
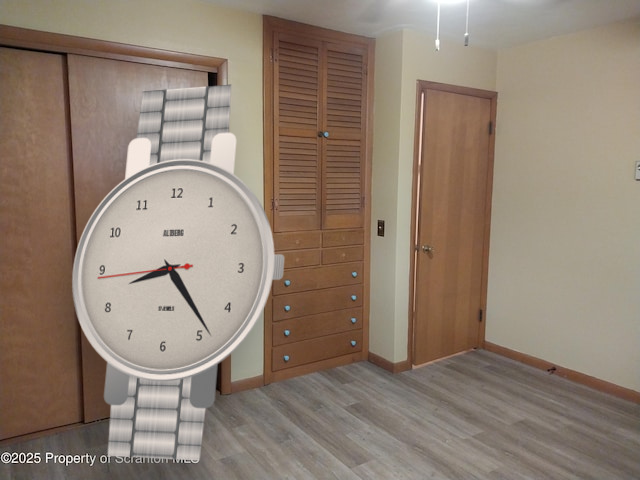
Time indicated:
{"hour": 8, "minute": 23, "second": 44}
